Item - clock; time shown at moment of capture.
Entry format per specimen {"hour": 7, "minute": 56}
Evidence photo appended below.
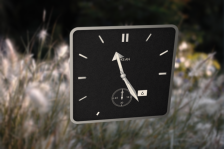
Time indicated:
{"hour": 11, "minute": 25}
